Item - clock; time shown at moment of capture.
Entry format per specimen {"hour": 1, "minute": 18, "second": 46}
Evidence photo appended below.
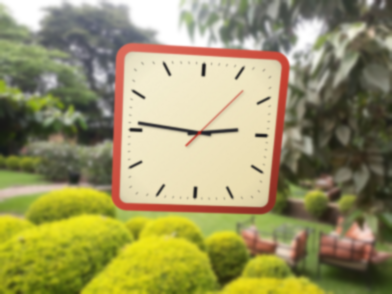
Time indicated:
{"hour": 2, "minute": 46, "second": 7}
